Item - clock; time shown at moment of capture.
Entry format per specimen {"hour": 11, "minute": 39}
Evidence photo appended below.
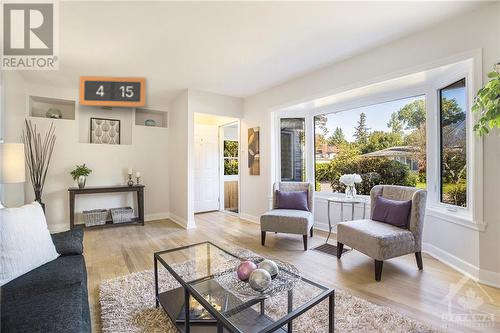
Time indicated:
{"hour": 4, "minute": 15}
